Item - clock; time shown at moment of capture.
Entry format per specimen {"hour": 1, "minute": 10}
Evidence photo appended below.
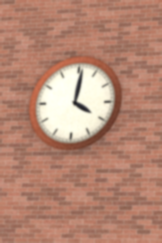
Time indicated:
{"hour": 4, "minute": 1}
